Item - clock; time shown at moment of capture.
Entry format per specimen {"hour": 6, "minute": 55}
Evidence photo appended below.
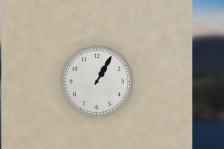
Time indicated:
{"hour": 1, "minute": 5}
